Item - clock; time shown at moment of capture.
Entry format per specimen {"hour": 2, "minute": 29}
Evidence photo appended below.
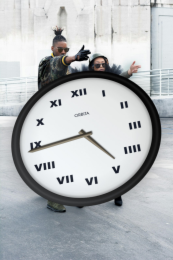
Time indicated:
{"hour": 4, "minute": 44}
